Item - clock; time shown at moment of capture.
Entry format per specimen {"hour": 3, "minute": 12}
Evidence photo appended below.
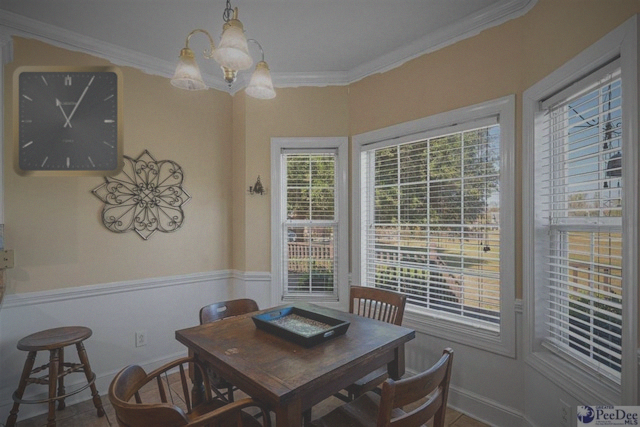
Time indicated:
{"hour": 11, "minute": 5}
